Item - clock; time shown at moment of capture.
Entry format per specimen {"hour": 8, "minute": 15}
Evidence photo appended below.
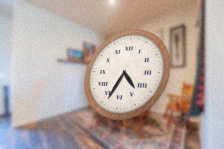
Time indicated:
{"hour": 4, "minute": 34}
